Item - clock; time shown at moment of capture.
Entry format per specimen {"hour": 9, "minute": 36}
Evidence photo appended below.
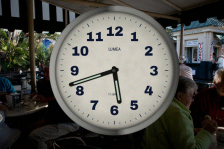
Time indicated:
{"hour": 5, "minute": 42}
